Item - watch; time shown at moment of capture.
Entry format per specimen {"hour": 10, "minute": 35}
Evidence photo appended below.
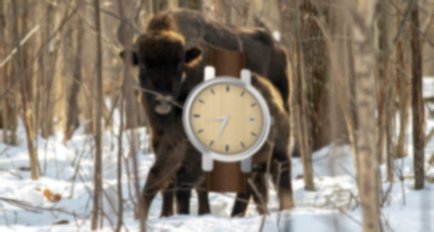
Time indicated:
{"hour": 8, "minute": 34}
